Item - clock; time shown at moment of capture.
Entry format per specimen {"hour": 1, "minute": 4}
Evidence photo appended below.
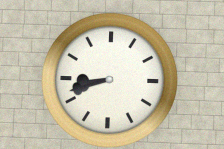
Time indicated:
{"hour": 8, "minute": 42}
